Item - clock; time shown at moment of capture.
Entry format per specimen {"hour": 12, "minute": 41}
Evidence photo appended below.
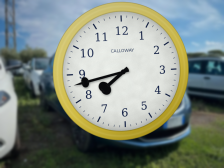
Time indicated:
{"hour": 7, "minute": 43}
